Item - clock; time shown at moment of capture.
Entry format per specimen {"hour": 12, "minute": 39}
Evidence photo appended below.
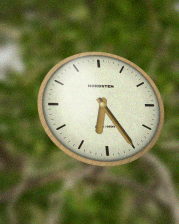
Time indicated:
{"hour": 6, "minute": 25}
